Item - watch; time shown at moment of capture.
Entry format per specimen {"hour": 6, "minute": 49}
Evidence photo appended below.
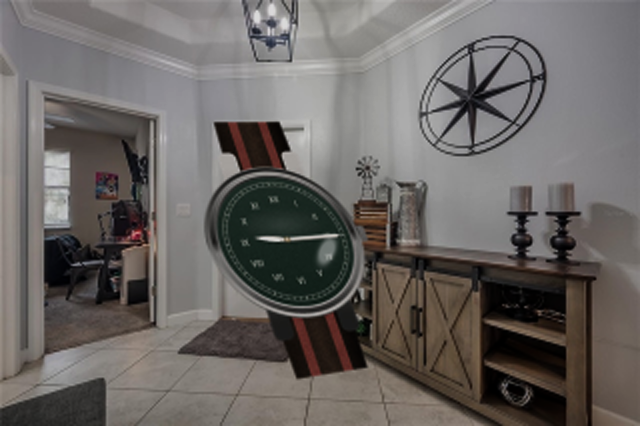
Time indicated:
{"hour": 9, "minute": 15}
